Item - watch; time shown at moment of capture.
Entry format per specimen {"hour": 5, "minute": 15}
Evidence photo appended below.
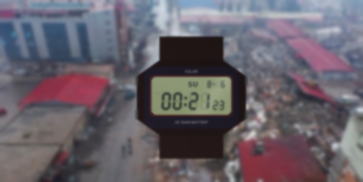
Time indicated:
{"hour": 0, "minute": 21}
